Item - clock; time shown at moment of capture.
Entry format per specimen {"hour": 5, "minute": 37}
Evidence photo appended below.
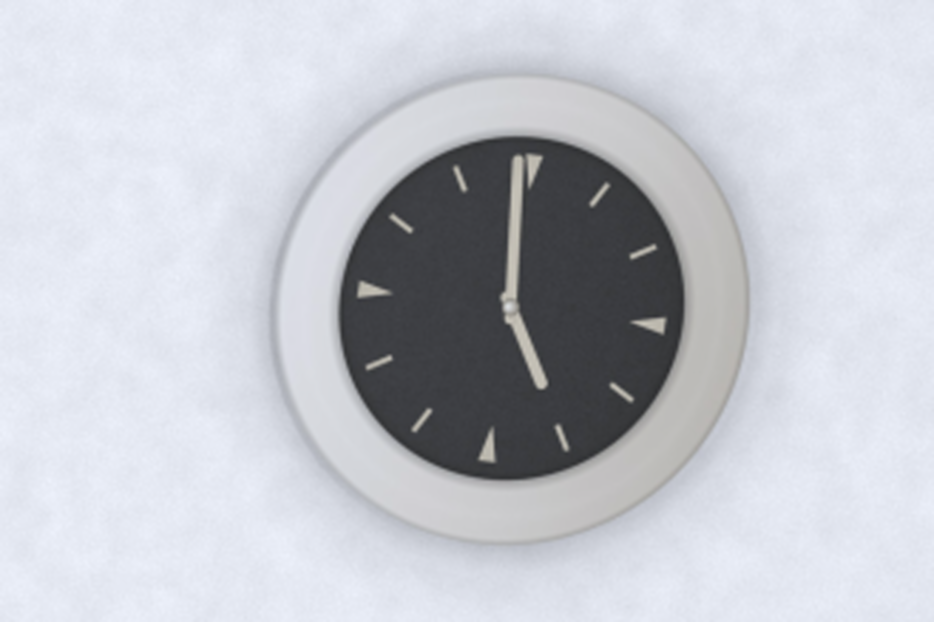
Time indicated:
{"hour": 4, "minute": 59}
